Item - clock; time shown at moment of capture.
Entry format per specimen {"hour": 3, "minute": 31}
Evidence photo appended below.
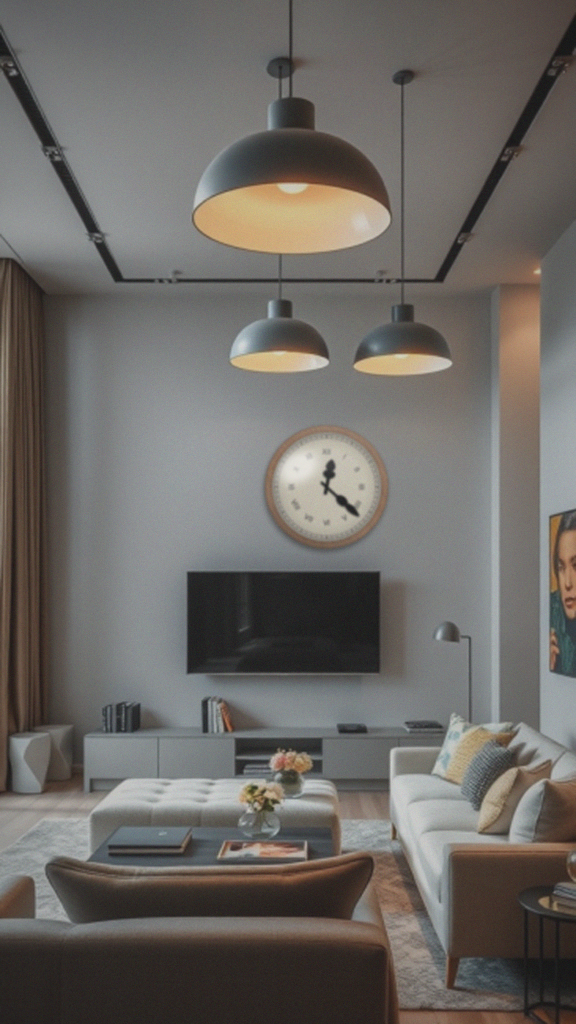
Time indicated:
{"hour": 12, "minute": 22}
